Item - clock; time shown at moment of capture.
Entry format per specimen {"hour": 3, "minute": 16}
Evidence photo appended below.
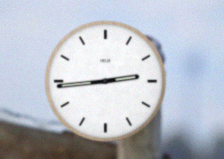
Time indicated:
{"hour": 2, "minute": 44}
